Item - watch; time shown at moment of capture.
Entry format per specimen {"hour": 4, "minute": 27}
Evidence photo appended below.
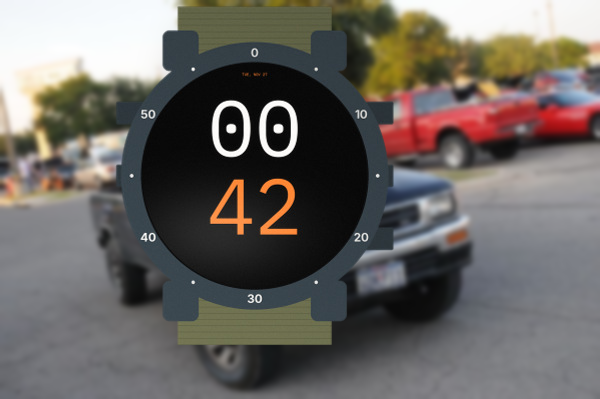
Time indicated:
{"hour": 0, "minute": 42}
